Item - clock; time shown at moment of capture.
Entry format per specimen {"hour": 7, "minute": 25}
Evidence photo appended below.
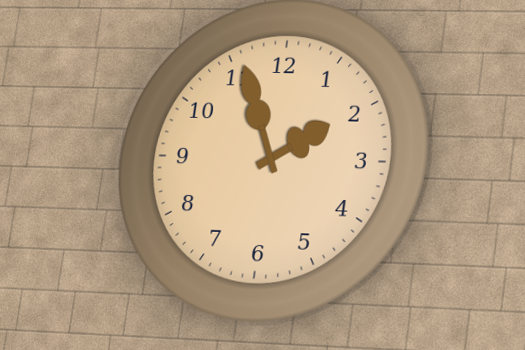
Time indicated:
{"hour": 1, "minute": 56}
